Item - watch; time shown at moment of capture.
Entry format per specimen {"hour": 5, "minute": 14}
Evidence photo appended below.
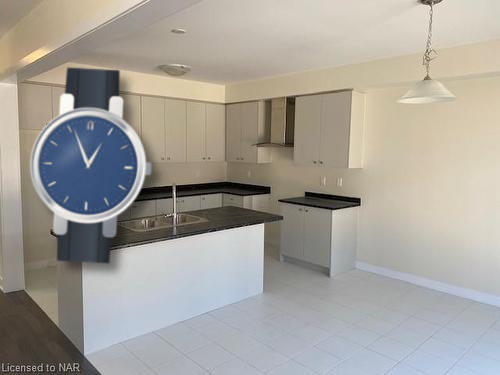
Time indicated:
{"hour": 12, "minute": 56}
